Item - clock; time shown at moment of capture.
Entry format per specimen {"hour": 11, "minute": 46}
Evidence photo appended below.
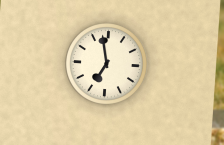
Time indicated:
{"hour": 6, "minute": 58}
